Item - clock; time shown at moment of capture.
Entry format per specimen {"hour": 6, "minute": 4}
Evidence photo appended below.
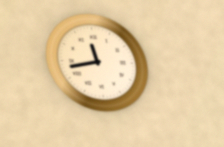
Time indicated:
{"hour": 11, "minute": 43}
